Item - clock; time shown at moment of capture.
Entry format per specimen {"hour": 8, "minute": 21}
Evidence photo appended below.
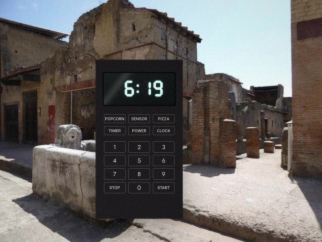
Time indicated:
{"hour": 6, "minute": 19}
